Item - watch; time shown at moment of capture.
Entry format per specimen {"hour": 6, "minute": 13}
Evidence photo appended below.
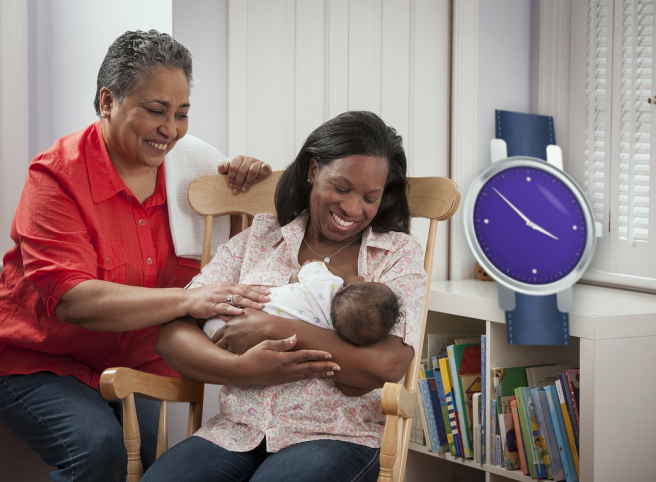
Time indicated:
{"hour": 3, "minute": 52}
